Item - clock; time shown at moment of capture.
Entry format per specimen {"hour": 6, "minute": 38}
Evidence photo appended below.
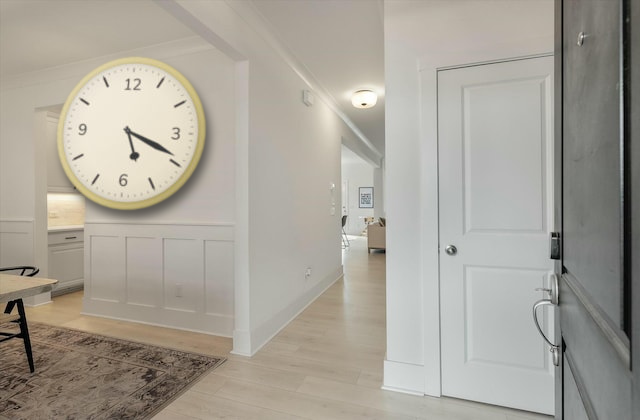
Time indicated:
{"hour": 5, "minute": 19}
